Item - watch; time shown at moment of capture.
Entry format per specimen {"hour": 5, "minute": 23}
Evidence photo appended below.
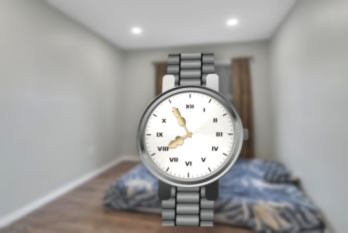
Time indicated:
{"hour": 7, "minute": 55}
